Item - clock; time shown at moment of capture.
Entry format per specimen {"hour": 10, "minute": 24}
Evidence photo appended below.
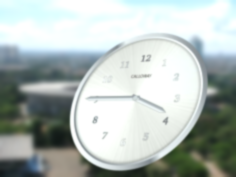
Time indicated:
{"hour": 3, "minute": 45}
